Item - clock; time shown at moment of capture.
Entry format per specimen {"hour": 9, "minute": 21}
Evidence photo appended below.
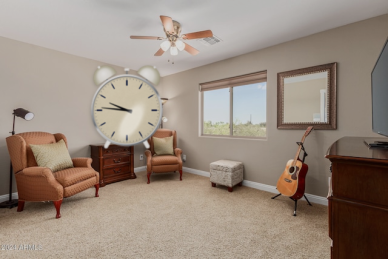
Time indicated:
{"hour": 9, "minute": 46}
